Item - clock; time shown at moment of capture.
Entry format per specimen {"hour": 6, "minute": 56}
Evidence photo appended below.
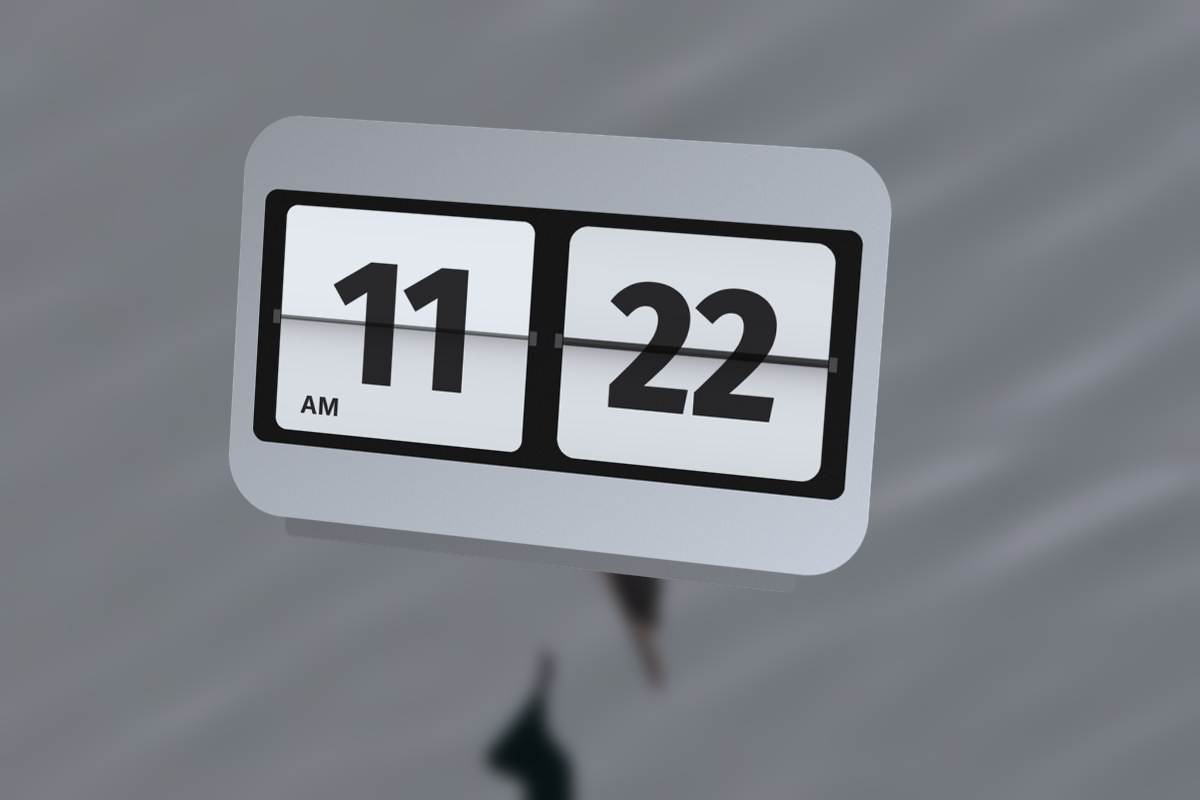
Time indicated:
{"hour": 11, "minute": 22}
